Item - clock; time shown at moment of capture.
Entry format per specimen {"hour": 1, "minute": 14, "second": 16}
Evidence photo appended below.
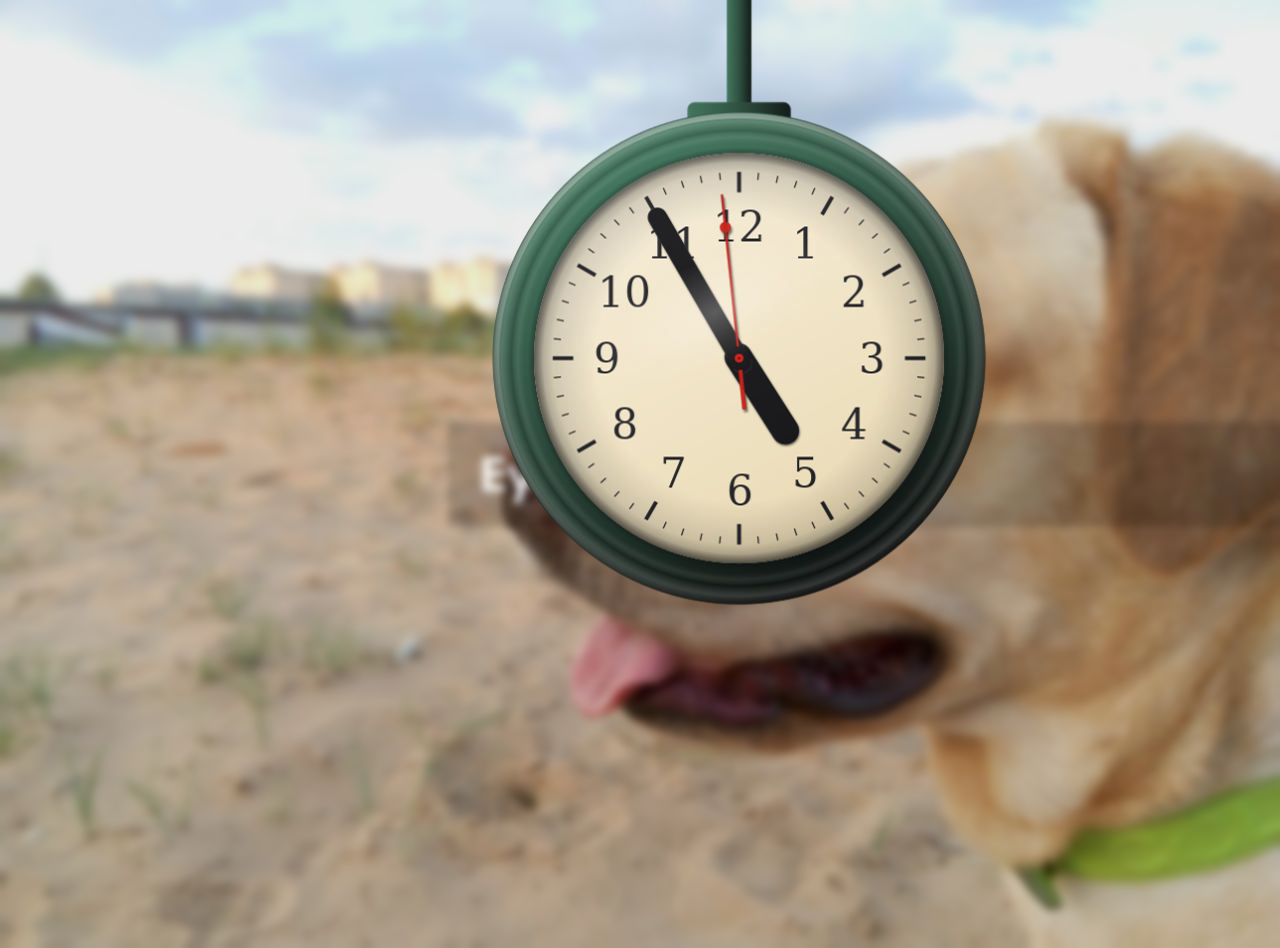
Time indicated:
{"hour": 4, "minute": 54, "second": 59}
